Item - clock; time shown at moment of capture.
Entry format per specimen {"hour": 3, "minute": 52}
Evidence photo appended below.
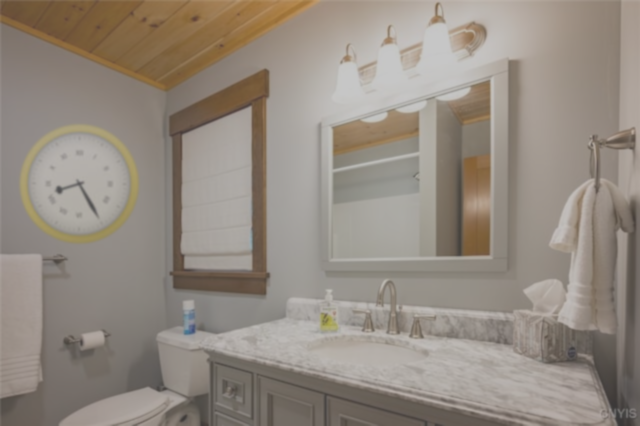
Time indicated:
{"hour": 8, "minute": 25}
